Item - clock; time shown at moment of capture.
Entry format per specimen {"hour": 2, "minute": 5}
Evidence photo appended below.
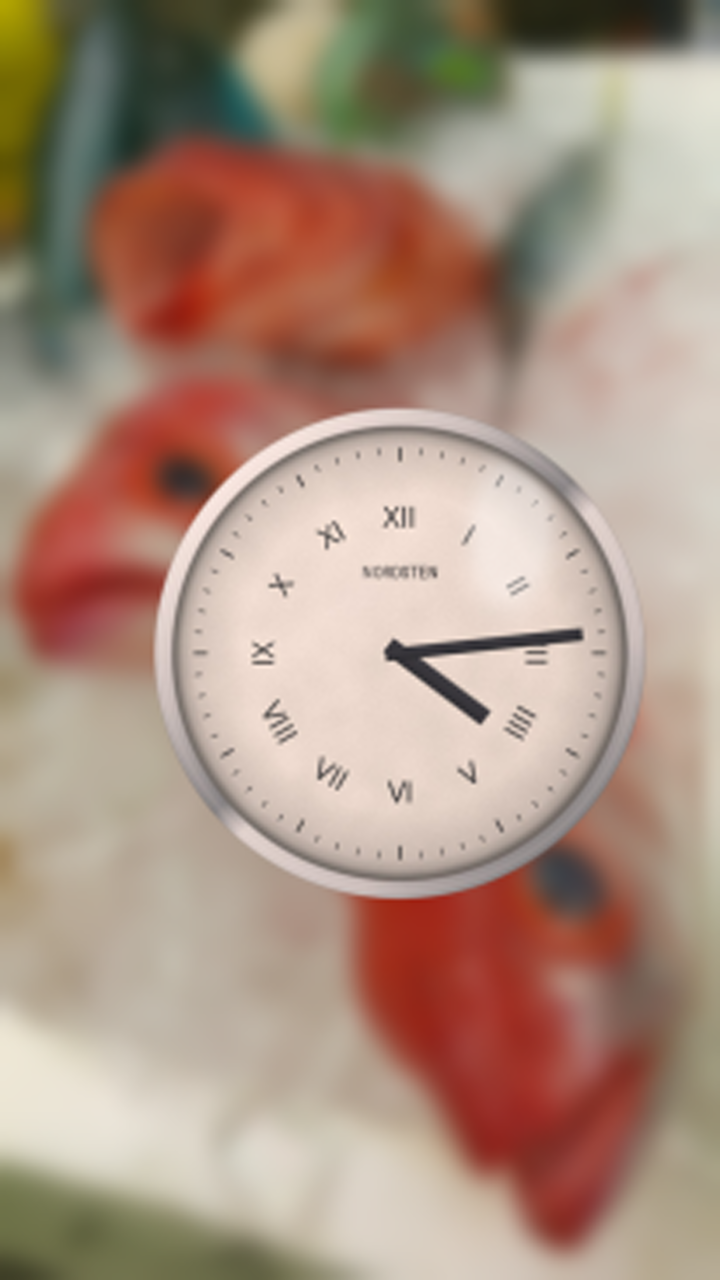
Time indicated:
{"hour": 4, "minute": 14}
